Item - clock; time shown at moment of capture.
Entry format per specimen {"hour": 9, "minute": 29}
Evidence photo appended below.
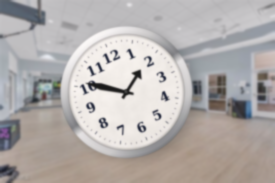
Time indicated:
{"hour": 1, "minute": 51}
